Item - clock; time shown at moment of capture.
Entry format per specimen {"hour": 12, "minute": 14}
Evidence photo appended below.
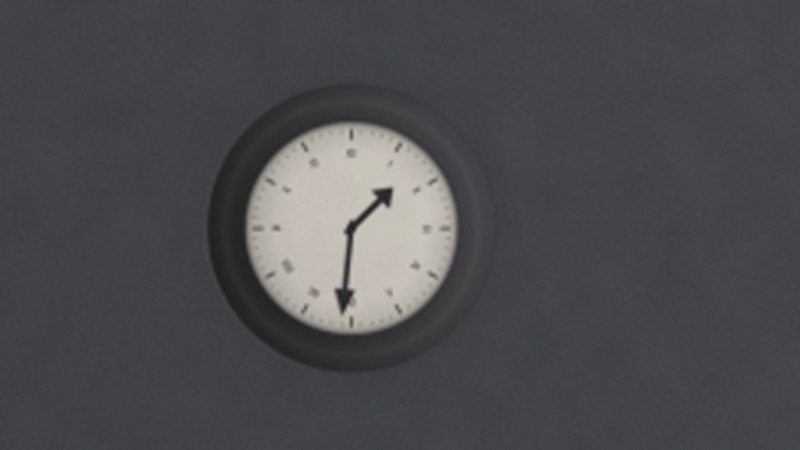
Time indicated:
{"hour": 1, "minute": 31}
